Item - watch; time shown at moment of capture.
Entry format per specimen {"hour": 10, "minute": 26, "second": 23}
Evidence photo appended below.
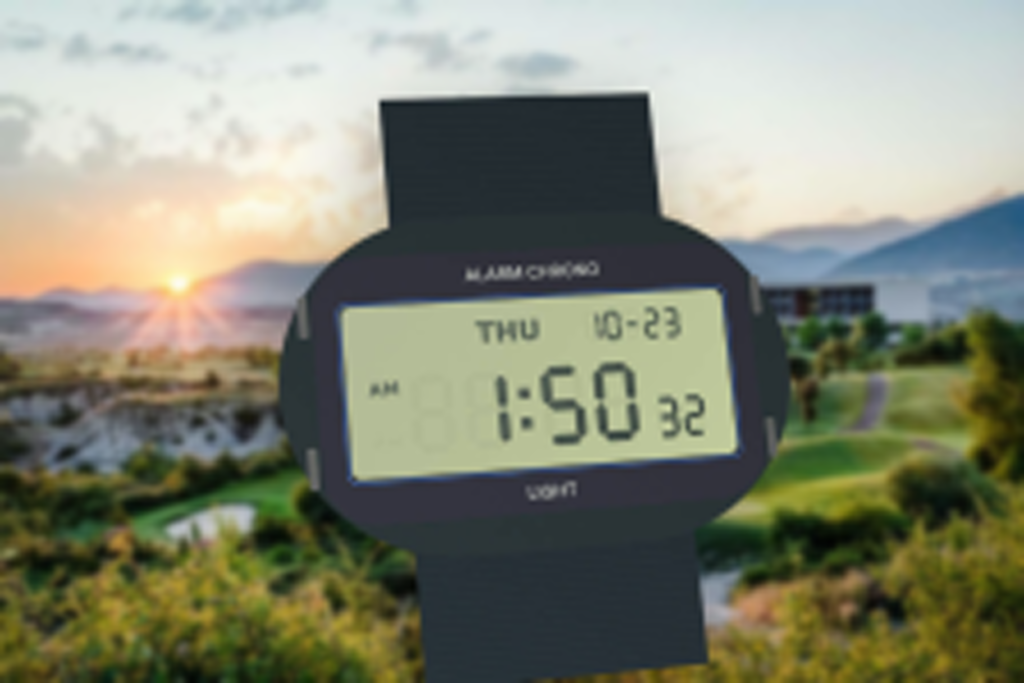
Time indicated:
{"hour": 1, "minute": 50, "second": 32}
